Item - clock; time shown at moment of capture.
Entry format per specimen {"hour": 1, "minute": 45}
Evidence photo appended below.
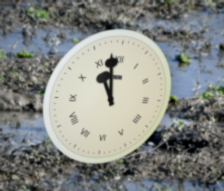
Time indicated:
{"hour": 10, "minute": 58}
